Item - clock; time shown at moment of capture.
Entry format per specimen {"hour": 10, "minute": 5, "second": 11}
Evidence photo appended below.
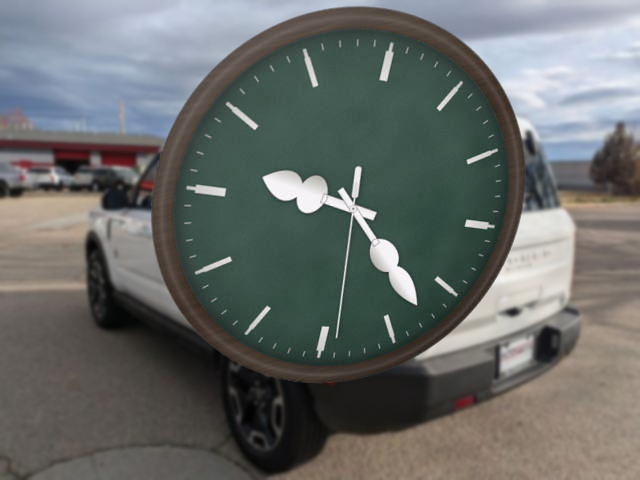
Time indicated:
{"hour": 9, "minute": 22, "second": 29}
